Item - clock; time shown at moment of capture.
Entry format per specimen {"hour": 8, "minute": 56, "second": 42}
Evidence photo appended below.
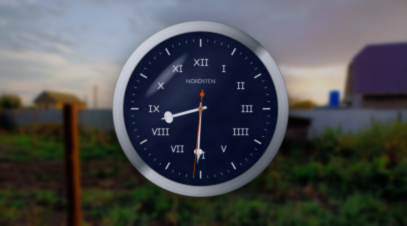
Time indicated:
{"hour": 8, "minute": 30, "second": 31}
